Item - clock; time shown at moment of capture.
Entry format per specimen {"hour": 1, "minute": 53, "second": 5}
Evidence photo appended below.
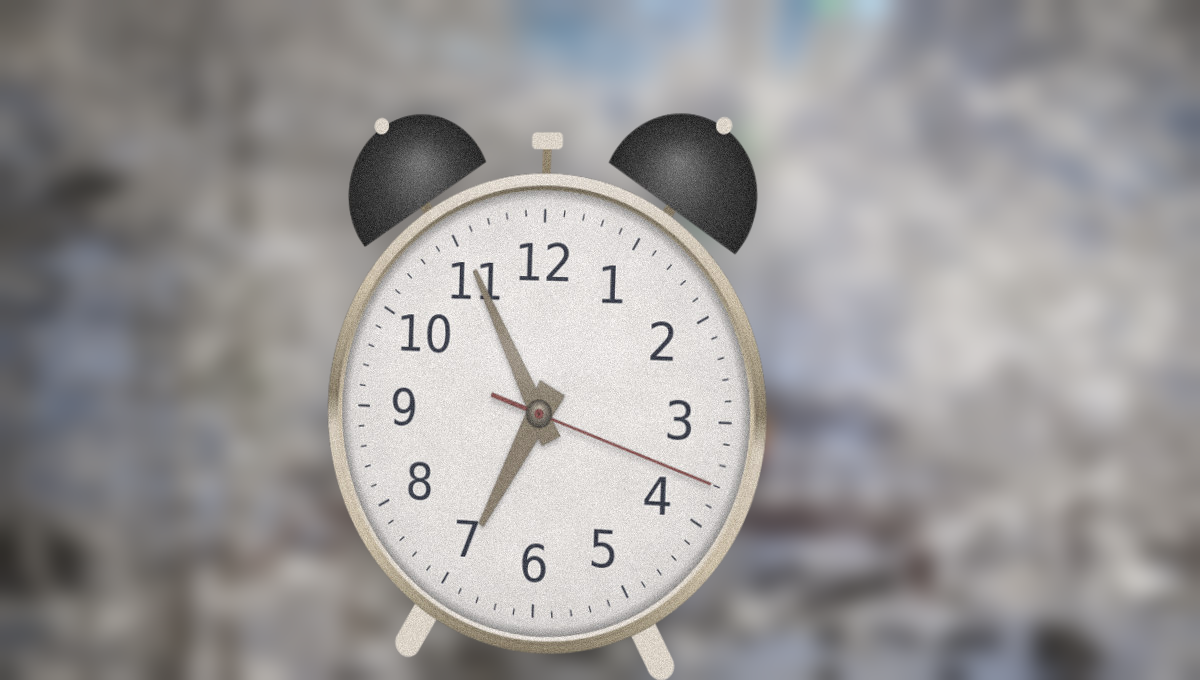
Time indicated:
{"hour": 6, "minute": 55, "second": 18}
